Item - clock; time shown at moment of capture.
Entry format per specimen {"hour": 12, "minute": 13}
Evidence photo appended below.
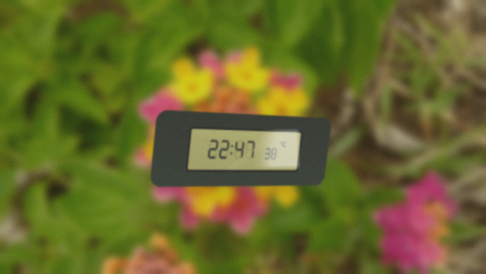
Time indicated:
{"hour": 22, "minute": 47}
